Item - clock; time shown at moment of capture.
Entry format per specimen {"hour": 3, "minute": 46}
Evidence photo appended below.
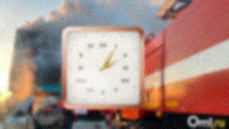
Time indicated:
{"hour": 2, "minute": 5}
